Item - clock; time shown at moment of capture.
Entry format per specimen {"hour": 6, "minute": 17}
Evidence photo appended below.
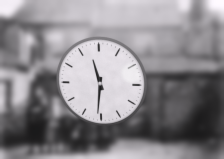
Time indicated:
{"hour": 11, "minute": 31}
